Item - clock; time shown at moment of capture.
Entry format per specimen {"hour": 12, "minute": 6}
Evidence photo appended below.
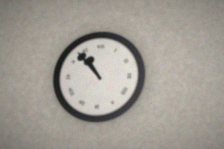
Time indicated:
{"hour": 10, "minute": 53}
